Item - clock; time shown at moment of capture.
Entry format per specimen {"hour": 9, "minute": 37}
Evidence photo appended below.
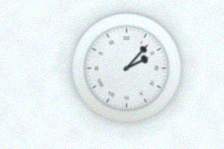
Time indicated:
{"hour": 2, "minute": 7}
